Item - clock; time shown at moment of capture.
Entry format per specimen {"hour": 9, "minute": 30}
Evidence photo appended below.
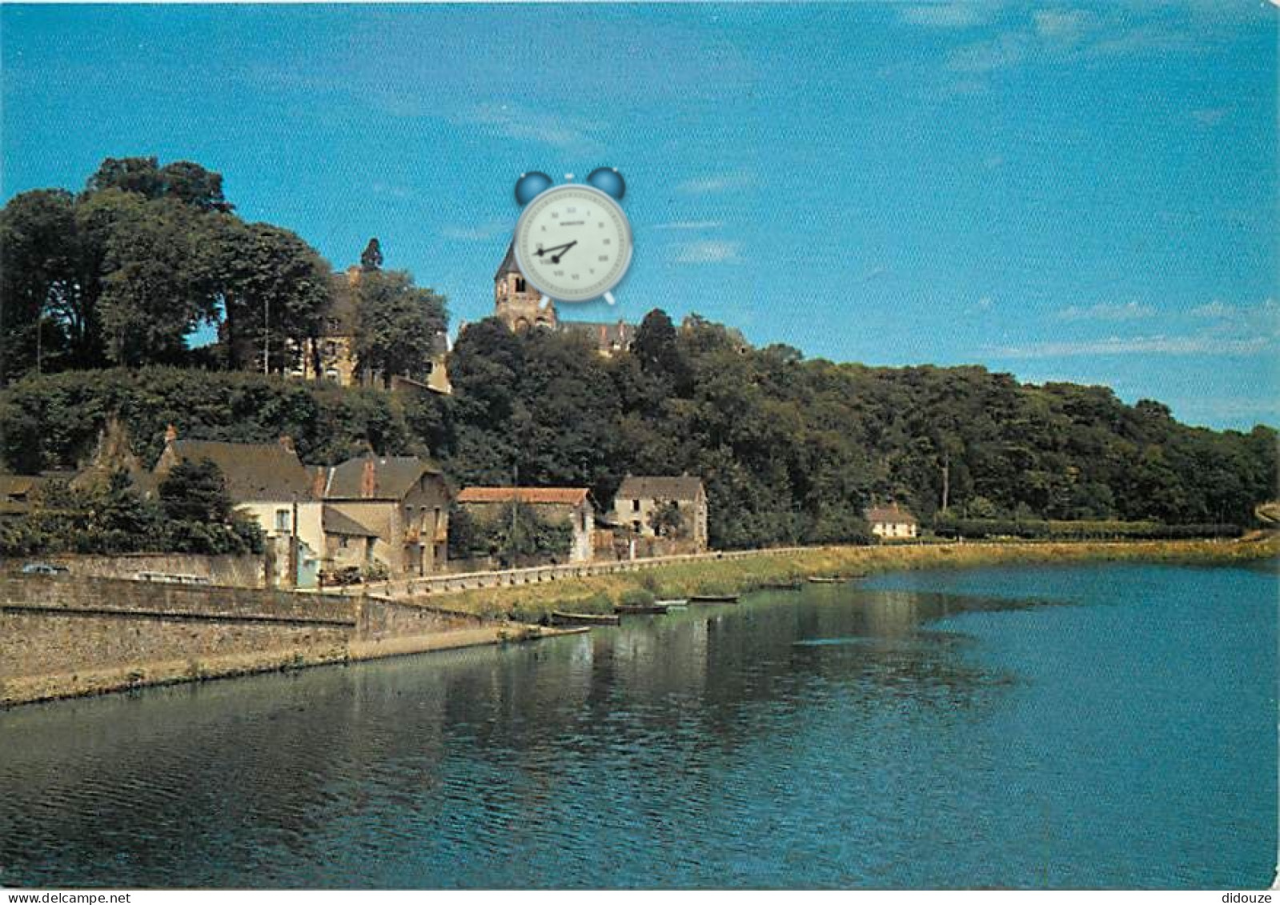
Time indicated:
{"hour": 7, "minute": 43}
